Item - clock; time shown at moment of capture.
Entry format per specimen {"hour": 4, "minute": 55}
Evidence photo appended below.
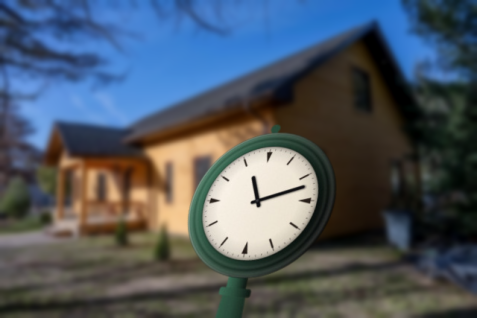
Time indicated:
{"hour": 11, "minute": 12}
